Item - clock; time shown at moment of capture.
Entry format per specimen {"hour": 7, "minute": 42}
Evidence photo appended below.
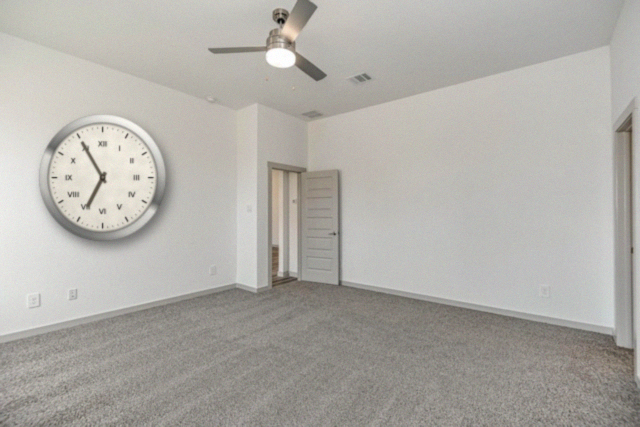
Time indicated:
{"hour": 6, "minute": 55}
